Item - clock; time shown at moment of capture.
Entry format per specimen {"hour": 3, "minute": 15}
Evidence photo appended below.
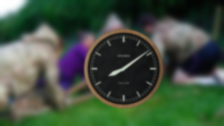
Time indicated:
{"hour": 8, "minute": 9}
